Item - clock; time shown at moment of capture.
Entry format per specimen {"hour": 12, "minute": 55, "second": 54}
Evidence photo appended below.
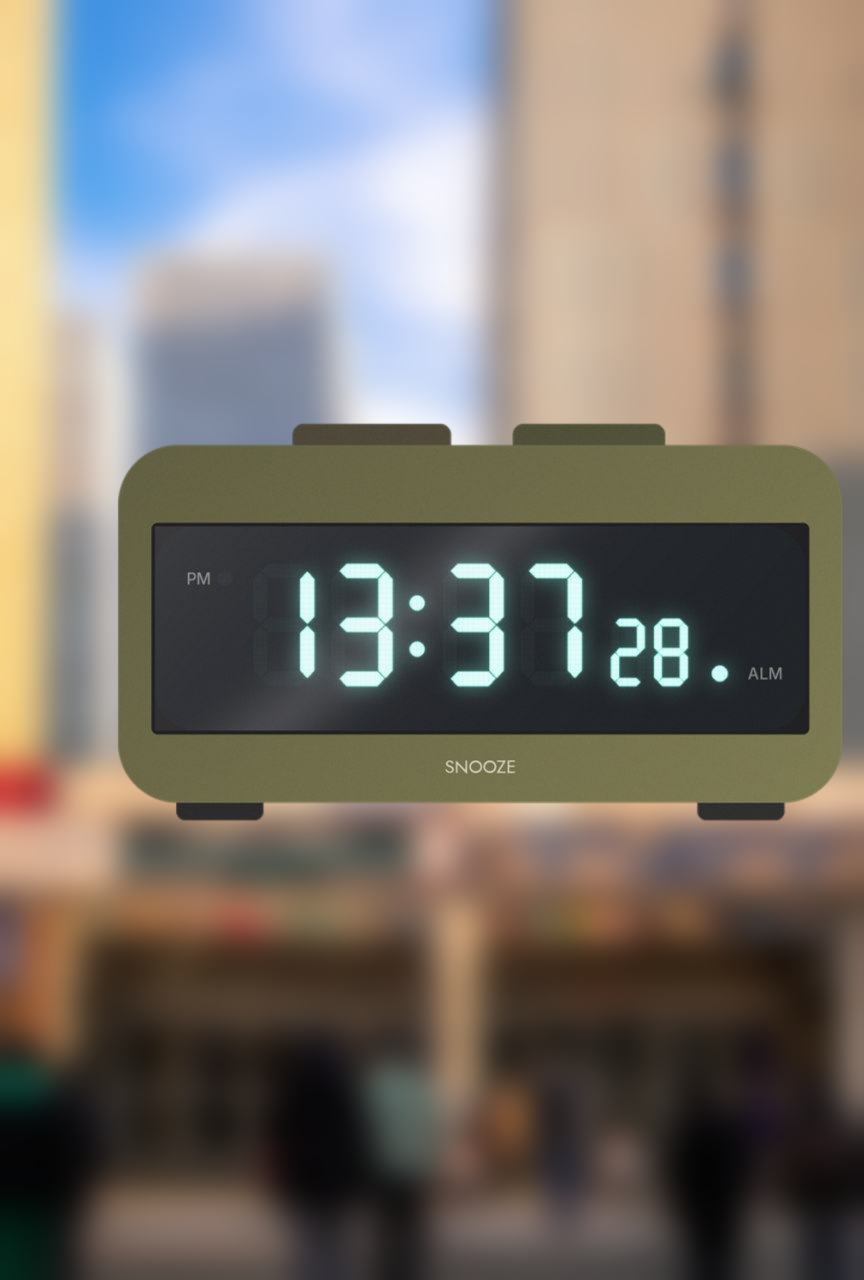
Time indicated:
{"hour": 13, "minute": 37, "second": 28}
